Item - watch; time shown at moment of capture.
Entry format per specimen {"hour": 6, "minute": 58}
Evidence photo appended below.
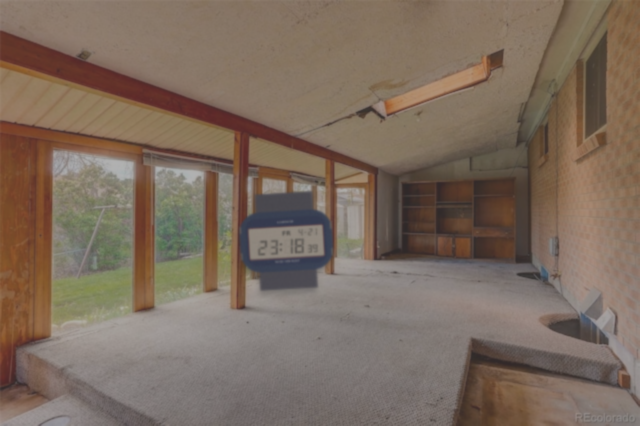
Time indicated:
{"hour": 23, "minute": 18}
